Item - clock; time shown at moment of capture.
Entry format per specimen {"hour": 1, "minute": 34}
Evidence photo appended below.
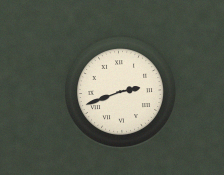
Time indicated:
{"hour": 2, "minute": 42}
